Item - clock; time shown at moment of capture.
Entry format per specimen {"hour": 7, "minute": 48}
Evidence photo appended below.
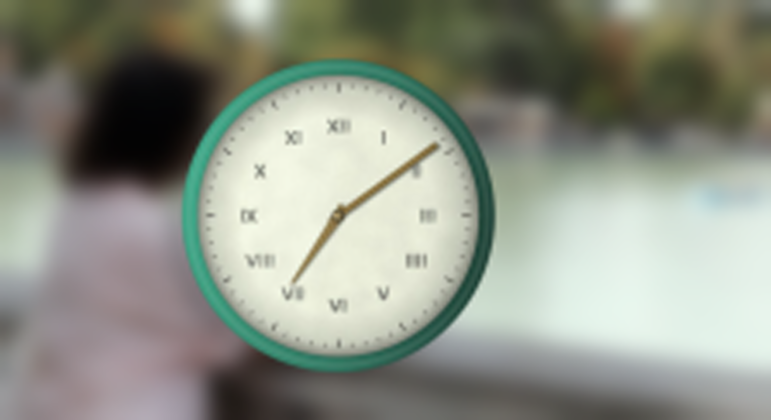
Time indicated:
{"hour": 7, "minute": 9}
